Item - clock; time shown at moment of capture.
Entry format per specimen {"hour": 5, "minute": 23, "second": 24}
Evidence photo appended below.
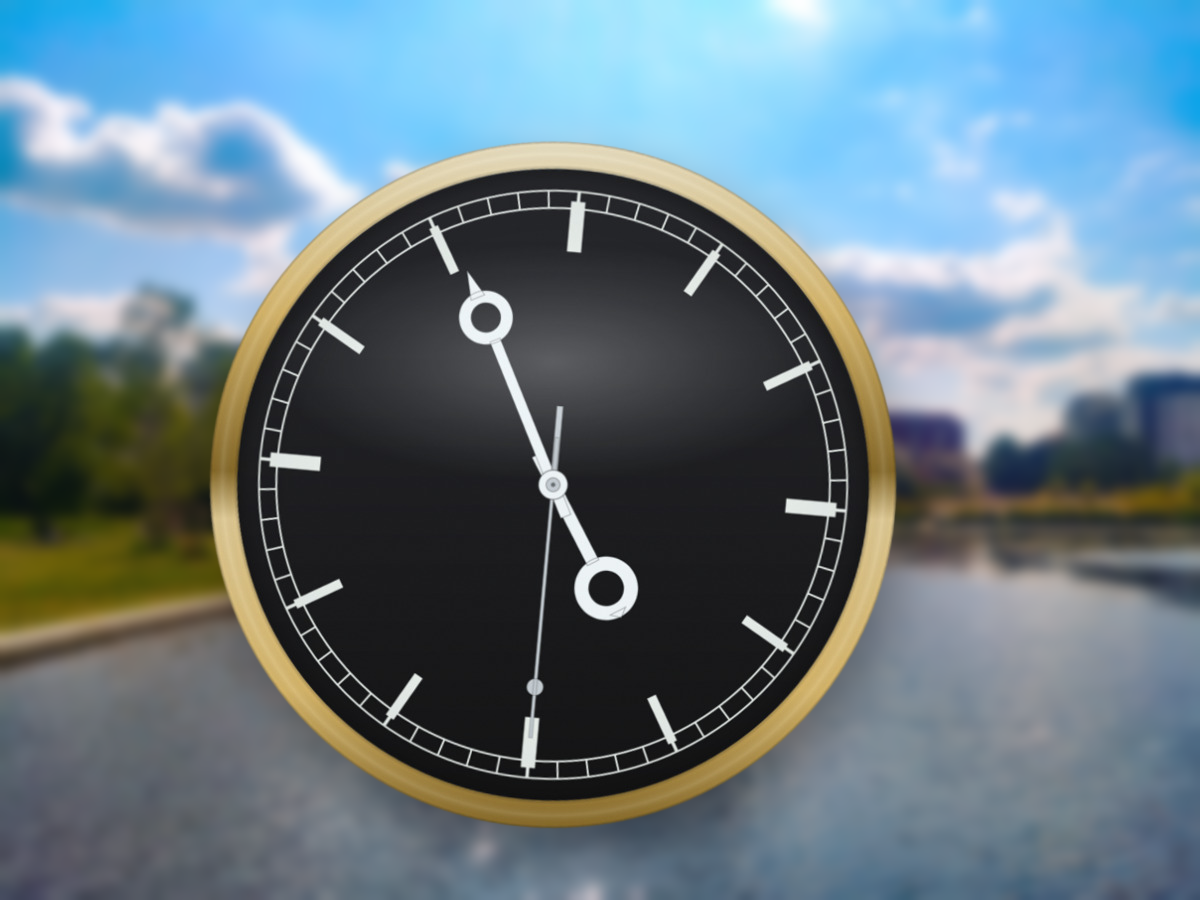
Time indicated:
{"hour": 4, "minute": 55, "second": 30}
